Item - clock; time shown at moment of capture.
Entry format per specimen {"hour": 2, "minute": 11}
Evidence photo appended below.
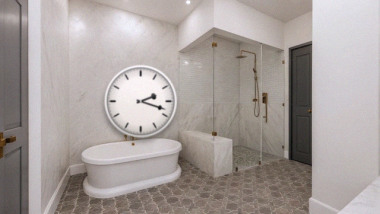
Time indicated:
{"hour": 2, "minute": 18}
